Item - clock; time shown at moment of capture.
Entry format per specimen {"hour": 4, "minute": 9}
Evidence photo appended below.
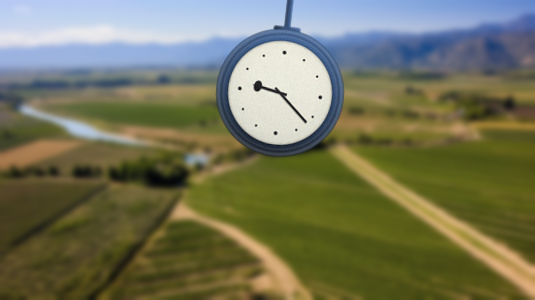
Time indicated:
{"hour": 9, "minute": 22}
